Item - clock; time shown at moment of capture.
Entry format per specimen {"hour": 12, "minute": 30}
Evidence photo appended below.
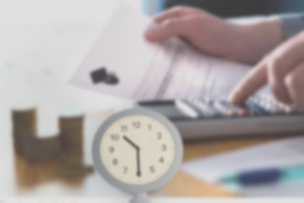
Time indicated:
{"hour": 10, "minute": 30}
